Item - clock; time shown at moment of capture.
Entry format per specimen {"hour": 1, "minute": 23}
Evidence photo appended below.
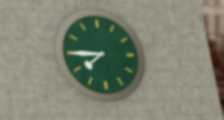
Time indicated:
{"hour": 7, "minute": 45}
